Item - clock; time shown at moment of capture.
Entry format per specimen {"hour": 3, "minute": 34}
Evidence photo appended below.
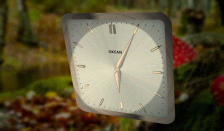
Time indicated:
{"hour": 6, "minute": 5}
